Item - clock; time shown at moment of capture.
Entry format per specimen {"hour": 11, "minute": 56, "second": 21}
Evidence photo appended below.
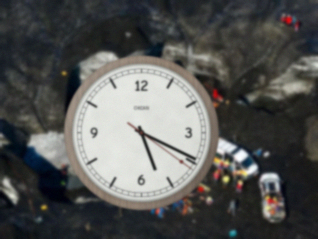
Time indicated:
{"hour": 5, "minute": 19, "second": 21}
